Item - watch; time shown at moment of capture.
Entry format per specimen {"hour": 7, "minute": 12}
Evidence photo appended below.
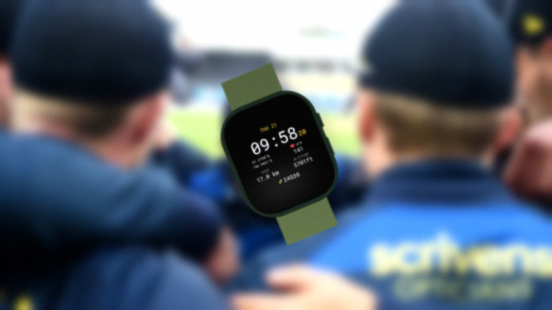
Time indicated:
{"hour": 9, "minute": 58}
